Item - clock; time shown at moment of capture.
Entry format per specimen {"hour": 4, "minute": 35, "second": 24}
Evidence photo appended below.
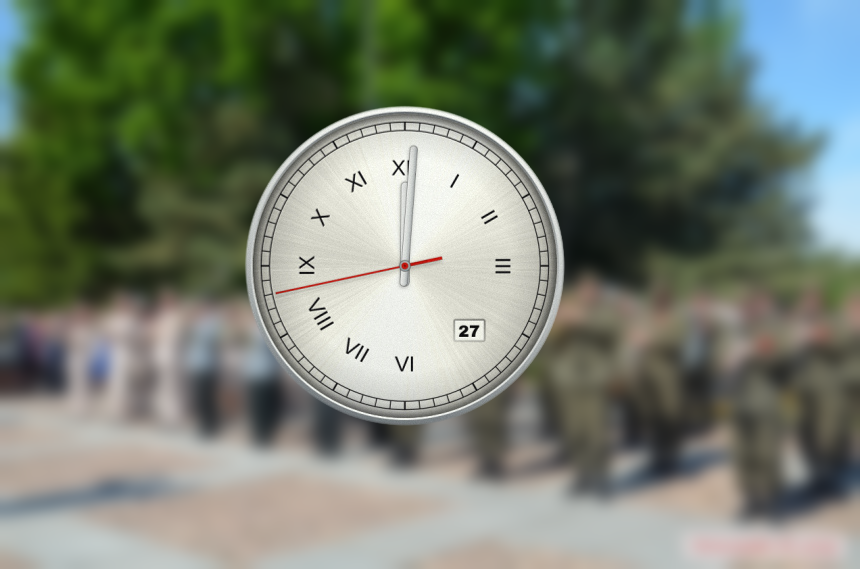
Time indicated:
{"hour": 12, "minute": 0, "second": 43}
